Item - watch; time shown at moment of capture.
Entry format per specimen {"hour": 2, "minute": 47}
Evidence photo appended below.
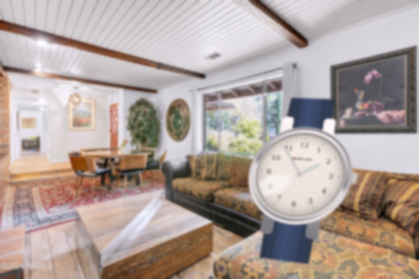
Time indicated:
{"hour": 1, "minute": 54}
